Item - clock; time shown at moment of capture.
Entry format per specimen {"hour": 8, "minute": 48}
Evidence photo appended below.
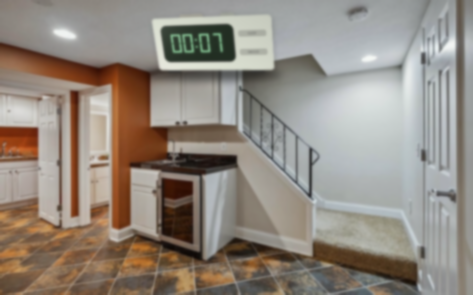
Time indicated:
{"hour": 0, "minute": 7}
